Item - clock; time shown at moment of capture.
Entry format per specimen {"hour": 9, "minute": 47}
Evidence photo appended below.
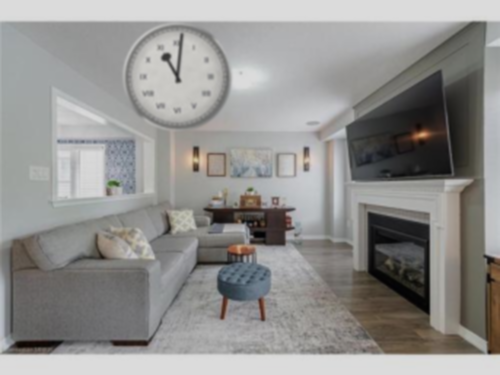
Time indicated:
{"hour": 11, "minute": 1}
